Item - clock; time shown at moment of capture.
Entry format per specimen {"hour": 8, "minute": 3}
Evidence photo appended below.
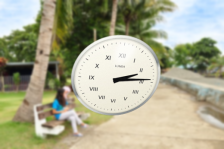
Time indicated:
{"hour": 2, "minute": 14}
